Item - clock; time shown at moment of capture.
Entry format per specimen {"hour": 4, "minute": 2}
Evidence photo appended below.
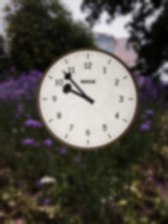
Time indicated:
{"hour": 9, "minute": 53}
